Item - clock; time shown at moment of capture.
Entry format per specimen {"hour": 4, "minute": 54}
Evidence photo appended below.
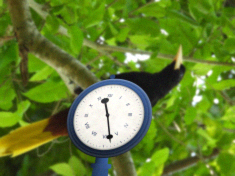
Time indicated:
{"hour": 11, "minute": 28}
